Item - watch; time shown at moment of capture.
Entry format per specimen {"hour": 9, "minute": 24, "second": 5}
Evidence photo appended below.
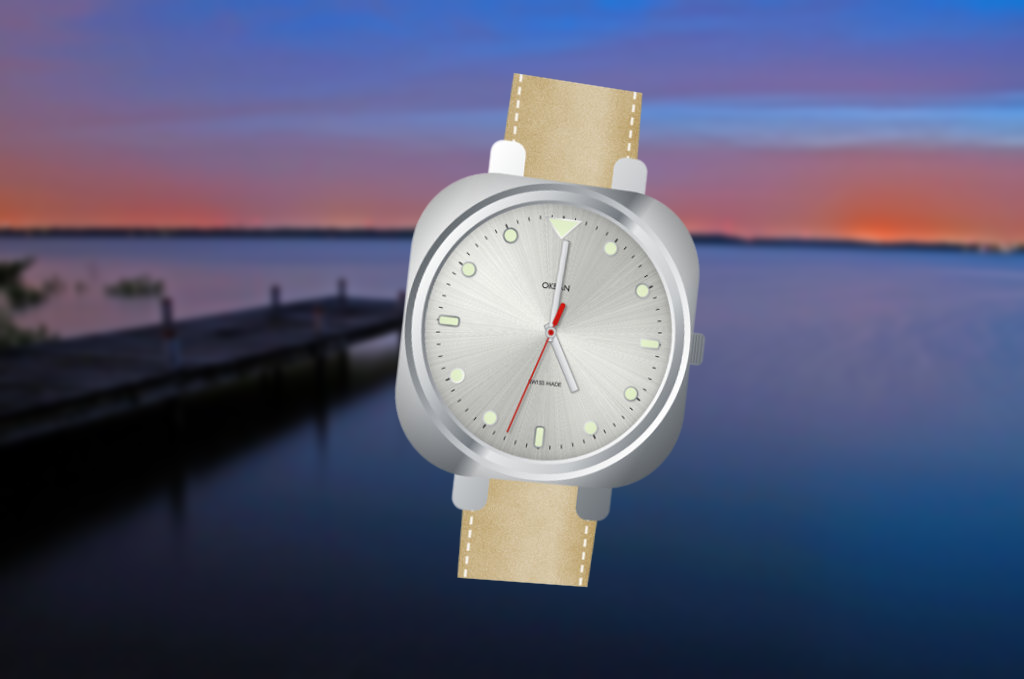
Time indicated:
{"hour": 5, "minute": 0, "second": 33}
